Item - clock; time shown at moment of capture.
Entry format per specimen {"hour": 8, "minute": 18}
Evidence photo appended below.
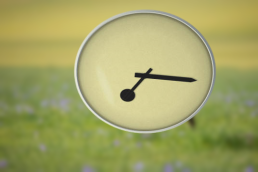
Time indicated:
{"hour": 7, "minute": 16}
